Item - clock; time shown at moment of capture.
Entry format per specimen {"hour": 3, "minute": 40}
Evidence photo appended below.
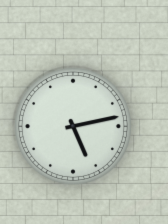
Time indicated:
{"hour": 5, "minute": 13}
